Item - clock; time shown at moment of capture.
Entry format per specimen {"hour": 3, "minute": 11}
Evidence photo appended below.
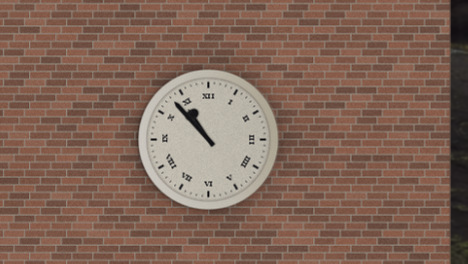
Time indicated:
{"hour": 10, "minute": 53}
